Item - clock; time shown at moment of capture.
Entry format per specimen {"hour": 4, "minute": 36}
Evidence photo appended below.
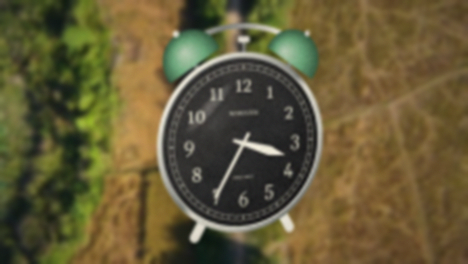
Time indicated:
{"hour": 3, "minute": 35}
